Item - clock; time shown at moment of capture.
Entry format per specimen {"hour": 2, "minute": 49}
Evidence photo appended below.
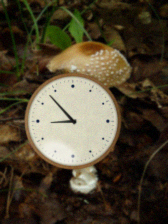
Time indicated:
{"hour": 8, "minute": 53}
